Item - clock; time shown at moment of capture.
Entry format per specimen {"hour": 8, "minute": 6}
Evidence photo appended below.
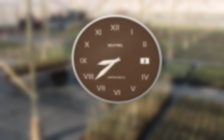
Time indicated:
{"hour": 8, "minute": 38}
